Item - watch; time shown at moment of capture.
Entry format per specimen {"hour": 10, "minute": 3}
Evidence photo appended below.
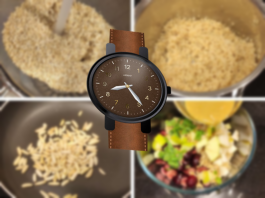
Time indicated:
{"hour": 8, "minute": 24}
